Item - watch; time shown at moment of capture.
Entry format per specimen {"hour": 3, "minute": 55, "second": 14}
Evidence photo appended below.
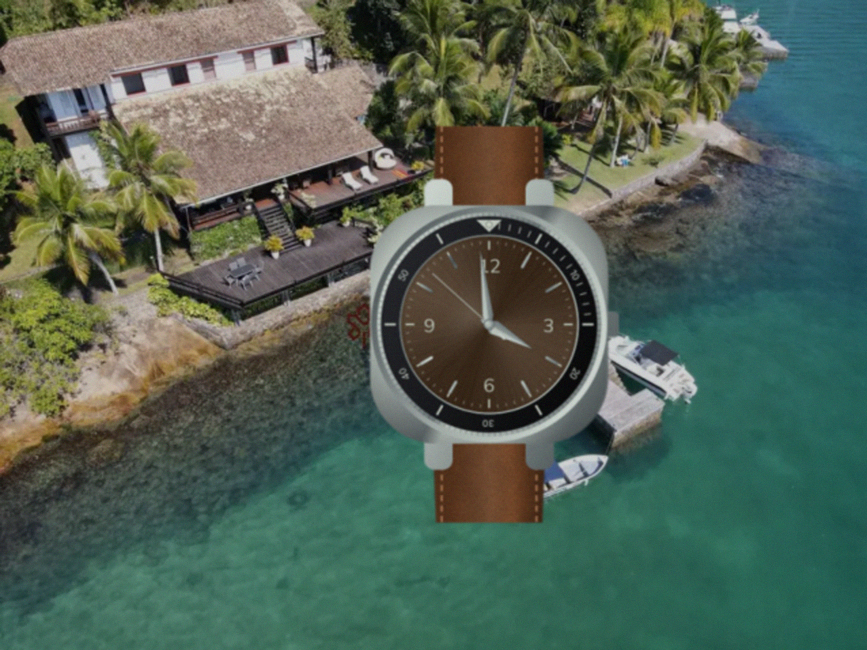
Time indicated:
{"hour": 3, "minute": 58, "second": 52}
